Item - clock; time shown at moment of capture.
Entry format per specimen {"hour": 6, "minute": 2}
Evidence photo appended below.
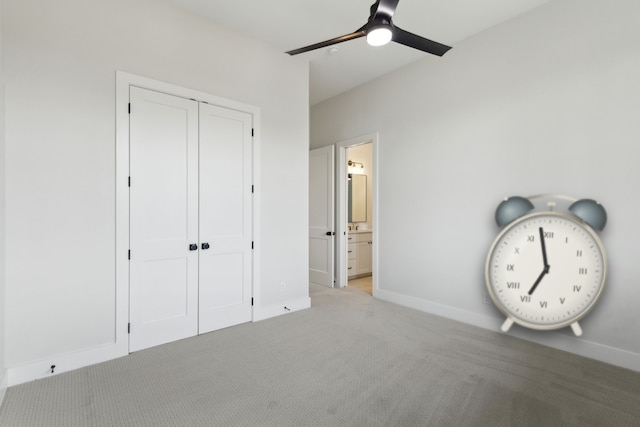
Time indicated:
{"hour": 6, "minute": 58}
